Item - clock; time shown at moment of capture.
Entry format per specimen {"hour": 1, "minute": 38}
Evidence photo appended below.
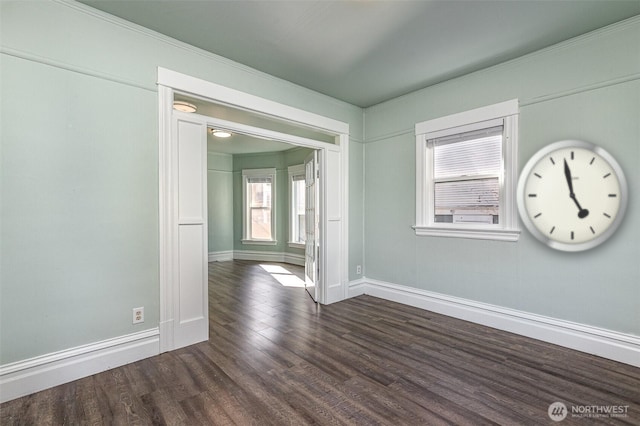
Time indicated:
{"hour": 4, "minute": 58}
